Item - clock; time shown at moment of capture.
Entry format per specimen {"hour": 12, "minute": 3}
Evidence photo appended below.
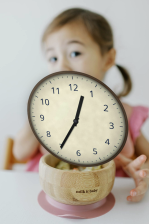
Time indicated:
{"hour": 12, "minute": 35}
